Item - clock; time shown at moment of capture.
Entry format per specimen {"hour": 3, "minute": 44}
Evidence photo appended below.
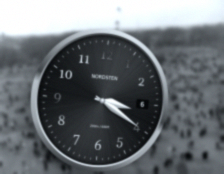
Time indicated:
{"hour": 3, "minute": 20}
